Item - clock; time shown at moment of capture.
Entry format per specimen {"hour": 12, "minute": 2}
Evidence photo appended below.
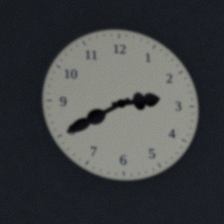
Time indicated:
{"hour": 2, "minute": 40}
